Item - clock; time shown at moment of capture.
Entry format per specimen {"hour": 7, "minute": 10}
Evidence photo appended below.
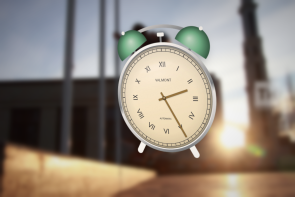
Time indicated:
{"hour": 2, "minute": 25}
